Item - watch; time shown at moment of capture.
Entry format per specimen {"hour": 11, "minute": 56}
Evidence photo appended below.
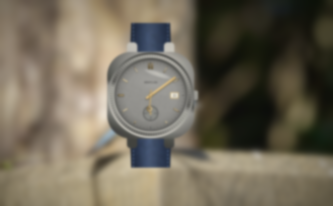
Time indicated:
{"hour": 6, "minute": 9}
